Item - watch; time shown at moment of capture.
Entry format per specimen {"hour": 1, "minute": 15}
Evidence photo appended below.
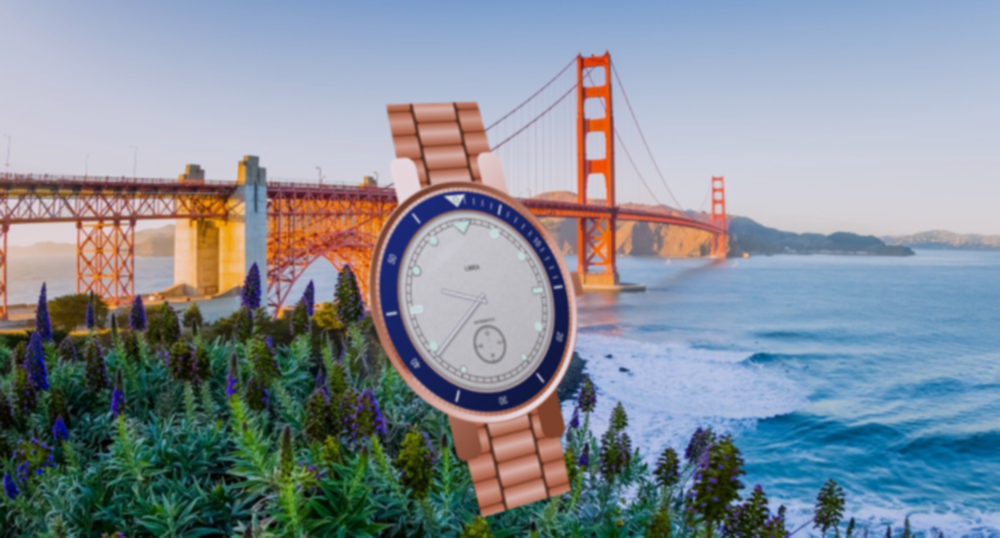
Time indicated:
{"hour": 9, "minute": 39}
